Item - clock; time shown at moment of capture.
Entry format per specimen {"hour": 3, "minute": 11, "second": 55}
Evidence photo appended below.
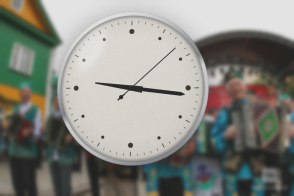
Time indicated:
{"hour": 9, "minute": 16, "second": 8}
